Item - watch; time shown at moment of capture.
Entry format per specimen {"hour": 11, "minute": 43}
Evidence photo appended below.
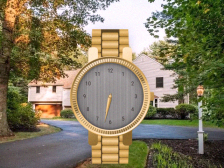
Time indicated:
{"hour": 6, "minute": 32}
